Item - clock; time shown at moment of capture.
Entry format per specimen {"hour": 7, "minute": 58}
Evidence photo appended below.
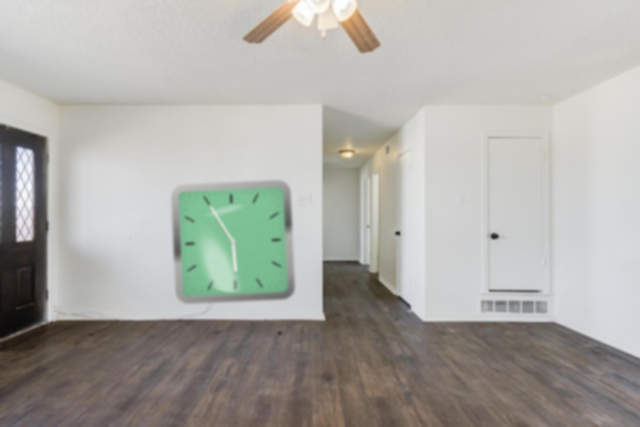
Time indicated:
{"hour": 5, "minute": 55}
